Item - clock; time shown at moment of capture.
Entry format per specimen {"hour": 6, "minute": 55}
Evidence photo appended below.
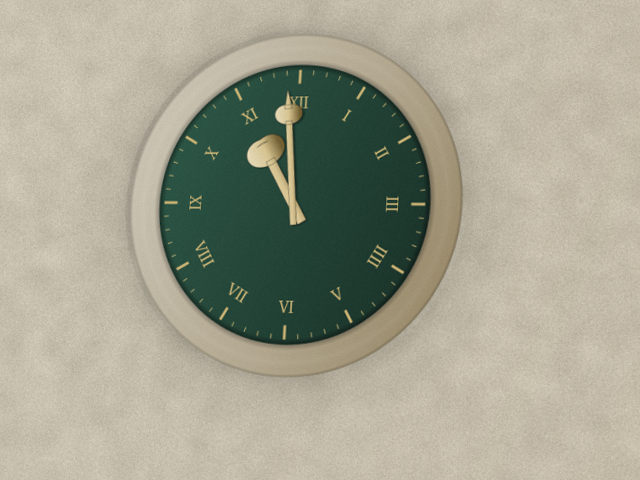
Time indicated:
{"hour": 10, "minute": 59}
